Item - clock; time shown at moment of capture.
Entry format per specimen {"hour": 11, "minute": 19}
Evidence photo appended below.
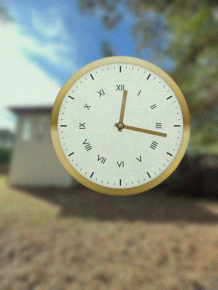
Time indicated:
{"hour": 12, "minute": 17}
